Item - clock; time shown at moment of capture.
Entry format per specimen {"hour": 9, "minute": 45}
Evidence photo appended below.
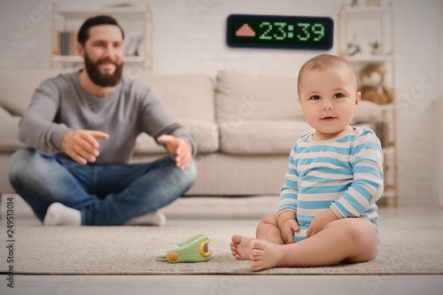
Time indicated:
{"hour": 23, "minute": 39}
